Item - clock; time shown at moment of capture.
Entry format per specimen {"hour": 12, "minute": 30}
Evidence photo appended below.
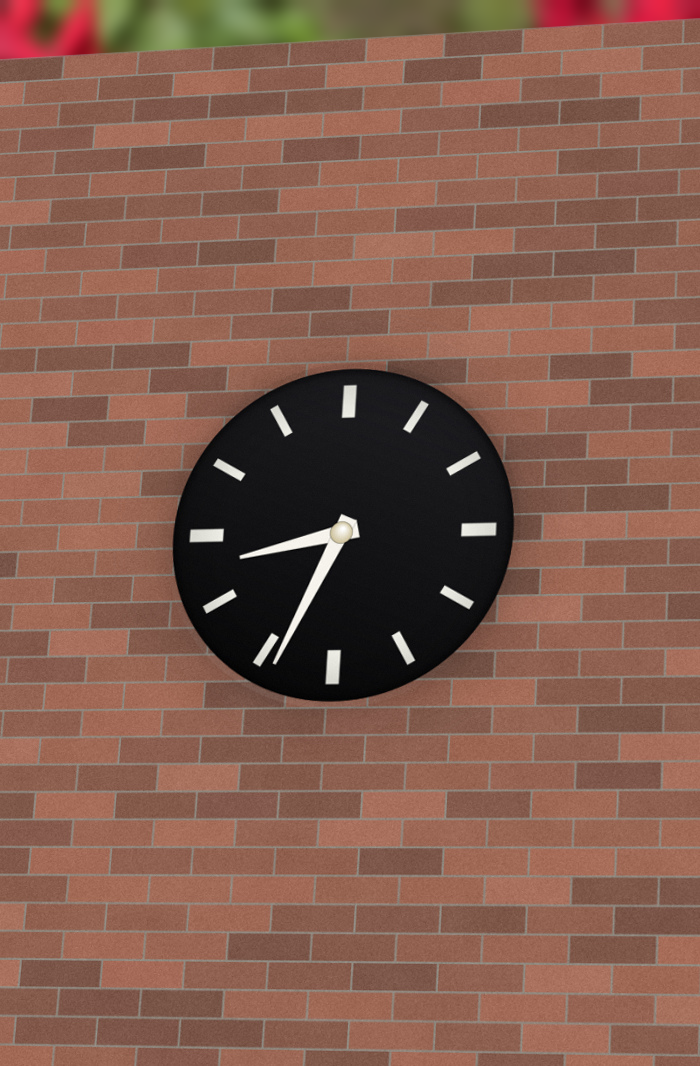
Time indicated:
{"hour": 8, "minute": 34}
